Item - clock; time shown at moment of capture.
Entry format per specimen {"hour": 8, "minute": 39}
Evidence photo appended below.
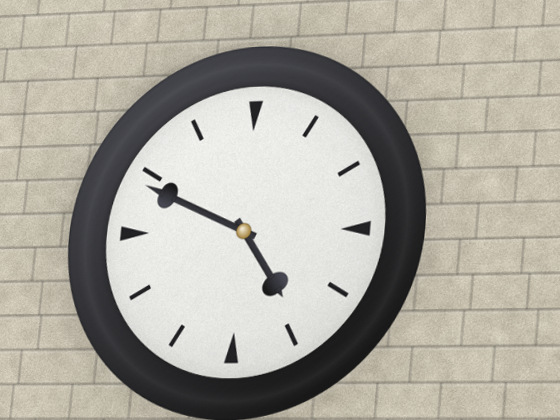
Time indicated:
{"hour": 4, "minute": 49}
